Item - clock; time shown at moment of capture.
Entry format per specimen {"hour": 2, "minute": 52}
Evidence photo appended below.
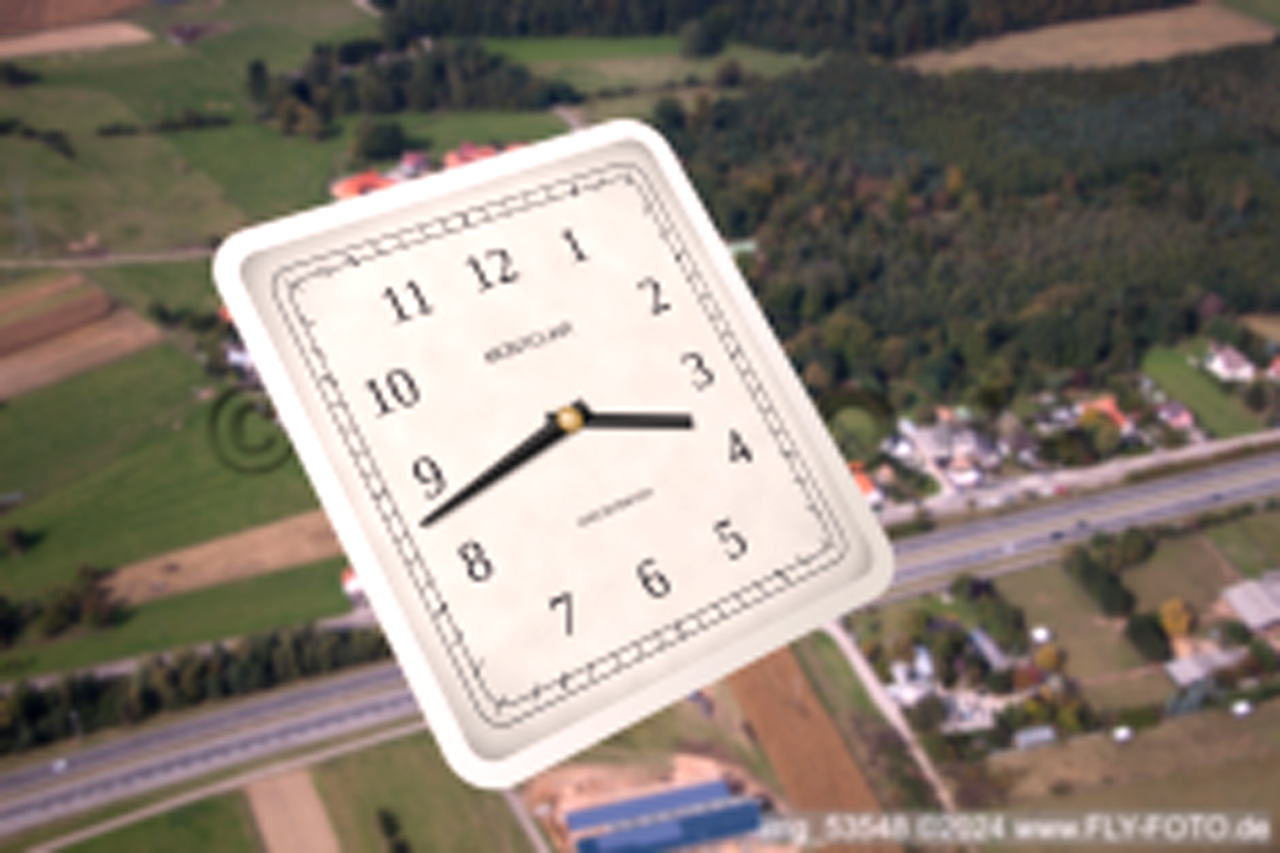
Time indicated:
{"hour": 3, "minute": 43}
